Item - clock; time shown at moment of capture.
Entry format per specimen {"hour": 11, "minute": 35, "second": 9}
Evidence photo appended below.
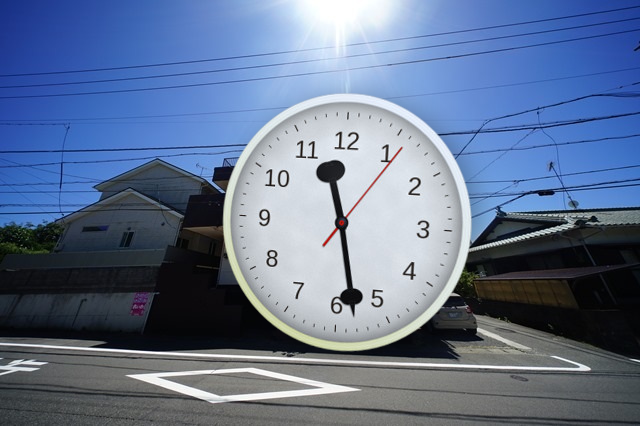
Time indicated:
{"hour": 11, "minute": 28, "second": 6}
